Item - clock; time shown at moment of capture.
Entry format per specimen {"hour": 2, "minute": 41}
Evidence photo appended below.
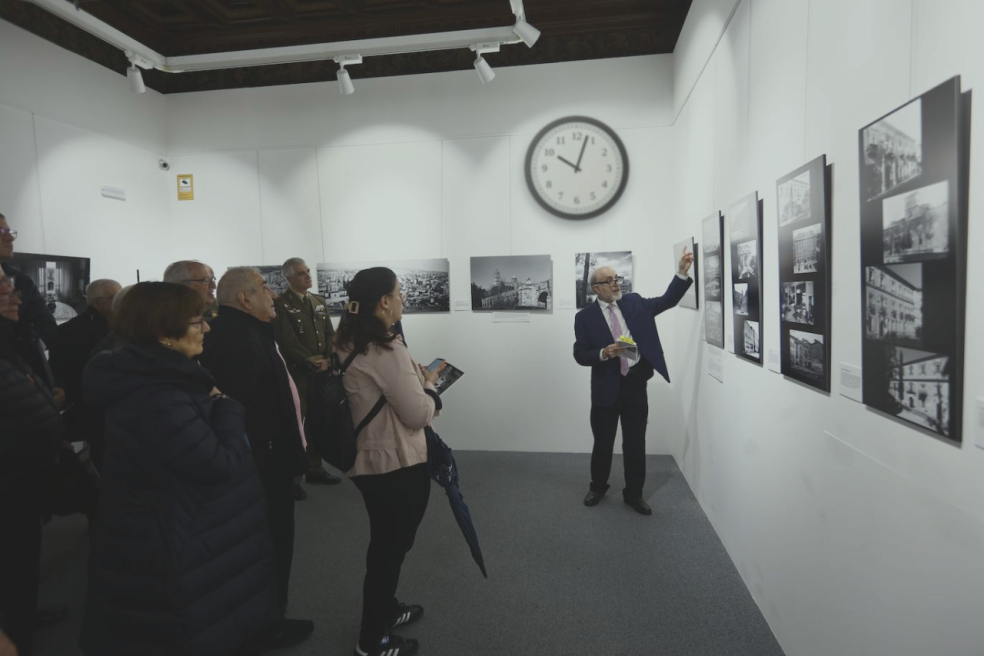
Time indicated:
{"hour": 10, "minute": 3}
